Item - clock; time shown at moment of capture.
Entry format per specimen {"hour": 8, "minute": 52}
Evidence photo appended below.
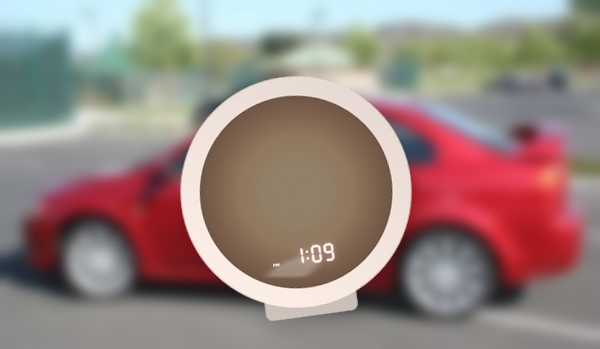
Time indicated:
{"hour": 1, "minute": 9}
